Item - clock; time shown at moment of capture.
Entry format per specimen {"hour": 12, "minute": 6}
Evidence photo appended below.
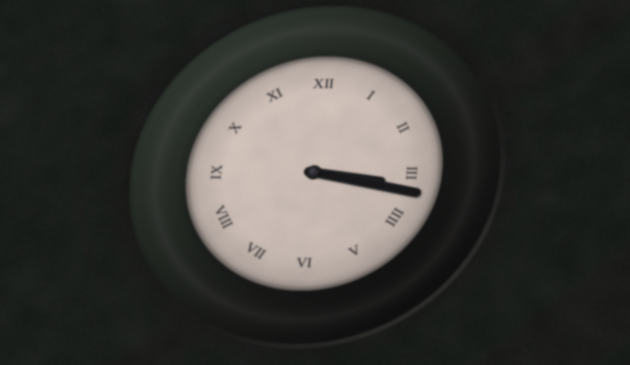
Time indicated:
{"hour": 3, "minute": 17}
